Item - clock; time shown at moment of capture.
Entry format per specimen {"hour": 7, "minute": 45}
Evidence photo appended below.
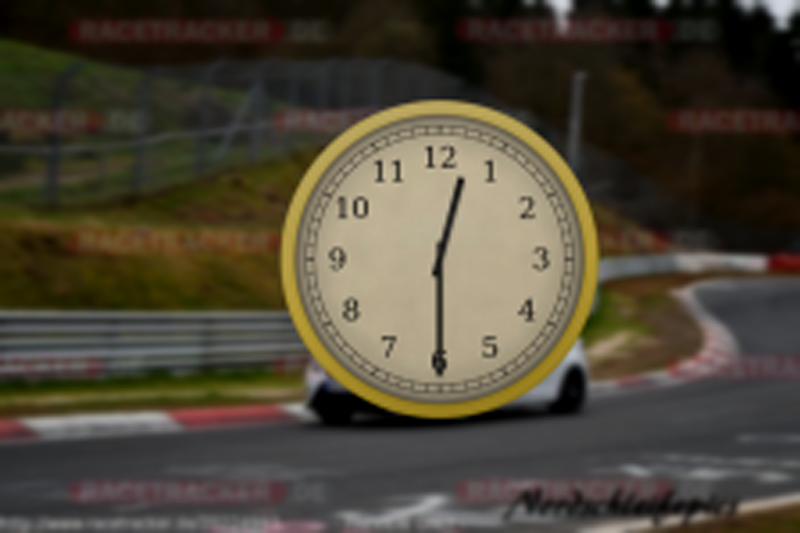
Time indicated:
{"hour": 12, "minute": 30}
